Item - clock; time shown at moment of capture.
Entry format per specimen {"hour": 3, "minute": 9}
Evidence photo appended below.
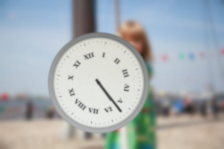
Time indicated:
{"hour": 5, "minute": 27}
